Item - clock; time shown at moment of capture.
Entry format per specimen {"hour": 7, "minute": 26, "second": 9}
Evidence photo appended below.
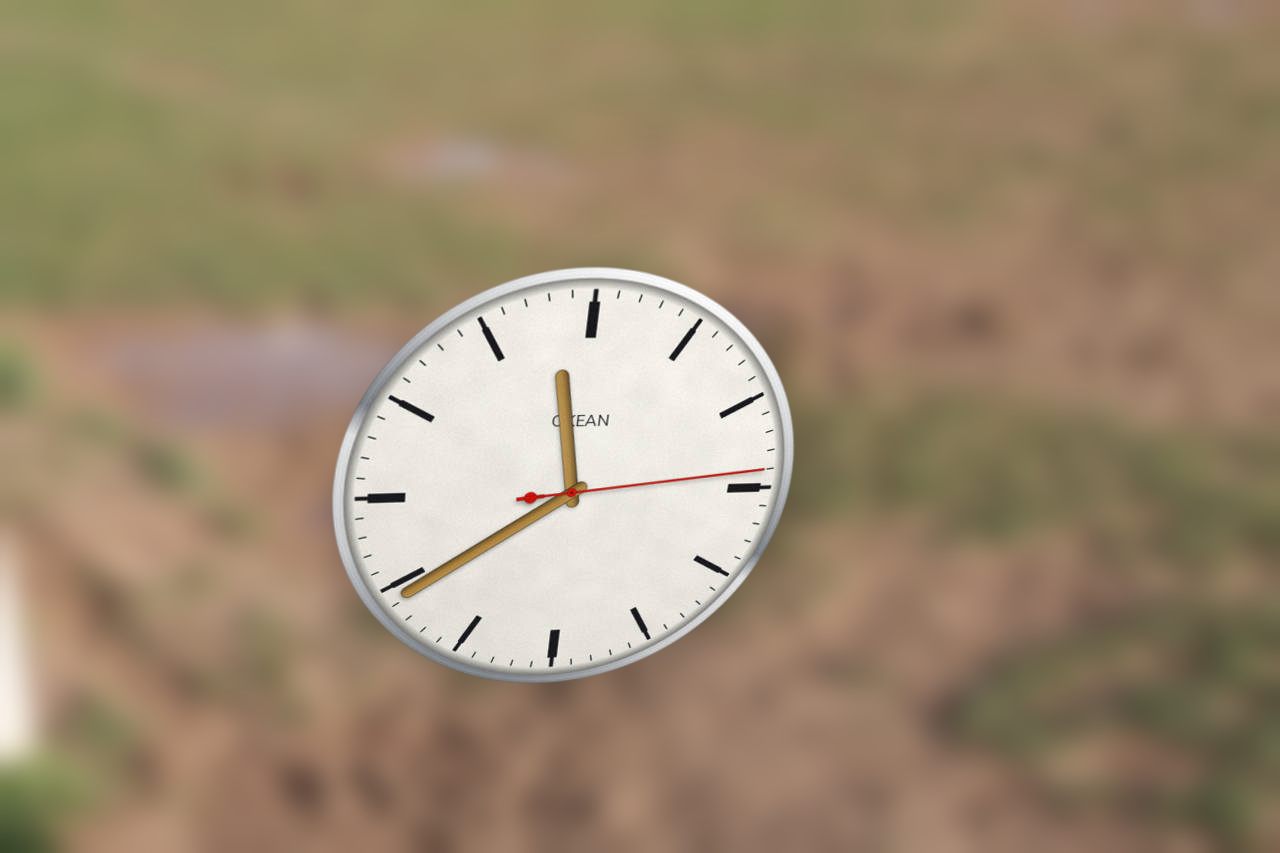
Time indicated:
{"hour": 11, "minute": 39, "second": 14}
